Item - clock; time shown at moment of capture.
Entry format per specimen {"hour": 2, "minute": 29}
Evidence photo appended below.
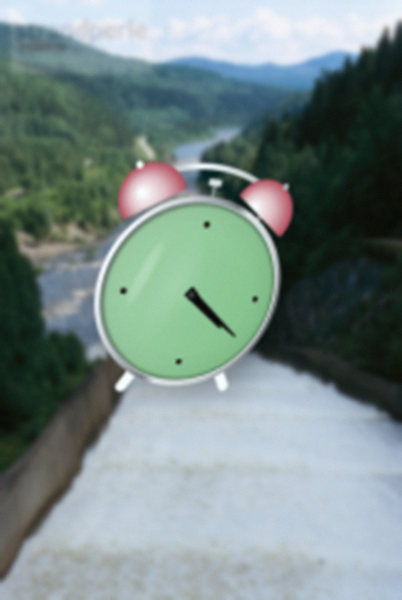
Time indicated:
{"hour": 4, "minute": 21}
